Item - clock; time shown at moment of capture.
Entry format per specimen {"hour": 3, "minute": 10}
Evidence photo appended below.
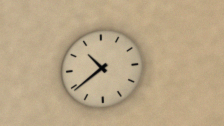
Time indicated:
{"hour": 10, "minute": 39}
